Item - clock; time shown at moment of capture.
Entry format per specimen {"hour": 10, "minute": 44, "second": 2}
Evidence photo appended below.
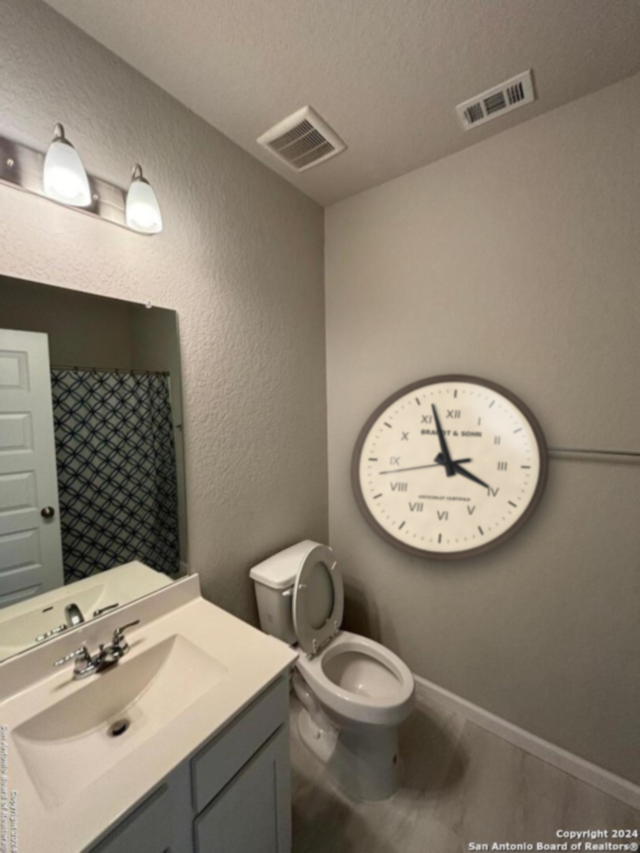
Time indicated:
{"hour": 3, "minute": 56, "second": 43}
